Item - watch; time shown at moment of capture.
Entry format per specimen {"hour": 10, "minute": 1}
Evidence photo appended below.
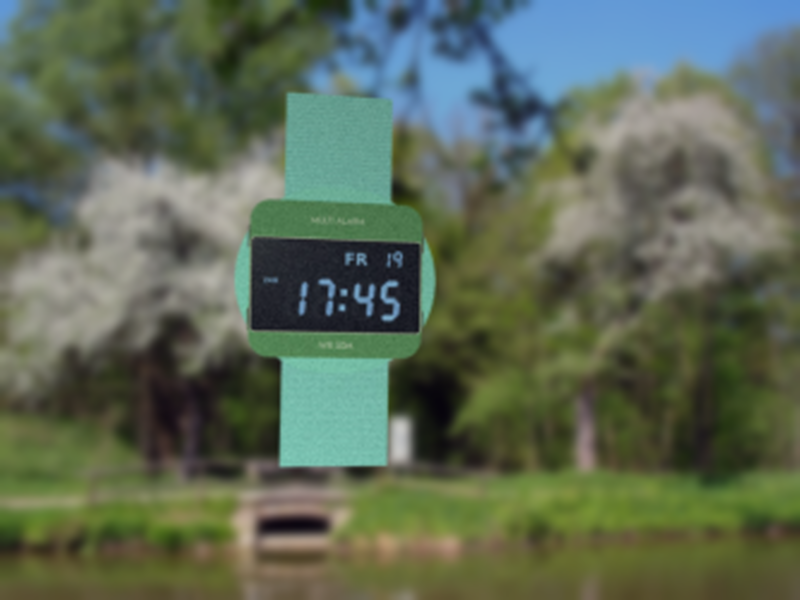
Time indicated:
{"hour": 17, "minute": 45}
